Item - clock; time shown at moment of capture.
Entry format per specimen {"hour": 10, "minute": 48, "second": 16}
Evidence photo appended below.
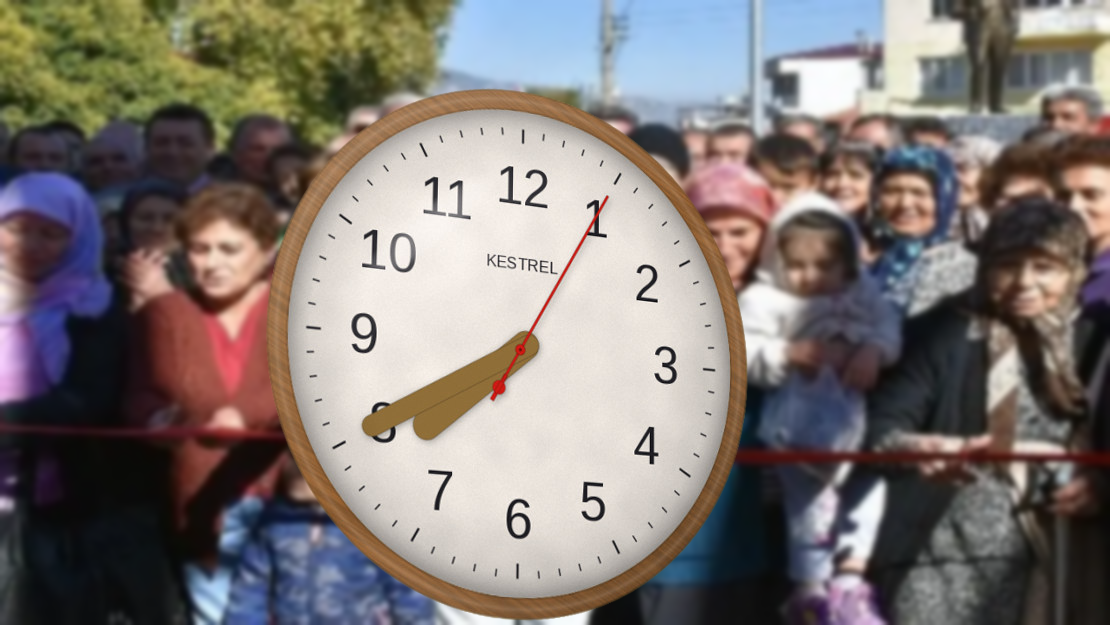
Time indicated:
{"hour": 7, "minute": 40, "second": 5}
